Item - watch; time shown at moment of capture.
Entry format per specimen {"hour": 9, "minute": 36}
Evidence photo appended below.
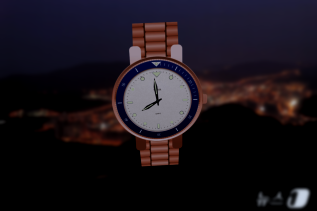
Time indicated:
{"hour": 7, "minute": 59}
